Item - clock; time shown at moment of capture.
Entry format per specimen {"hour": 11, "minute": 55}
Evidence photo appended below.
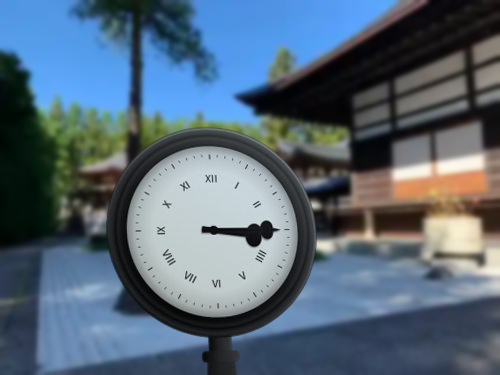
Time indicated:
{"hour": 3, "minute": 15}
